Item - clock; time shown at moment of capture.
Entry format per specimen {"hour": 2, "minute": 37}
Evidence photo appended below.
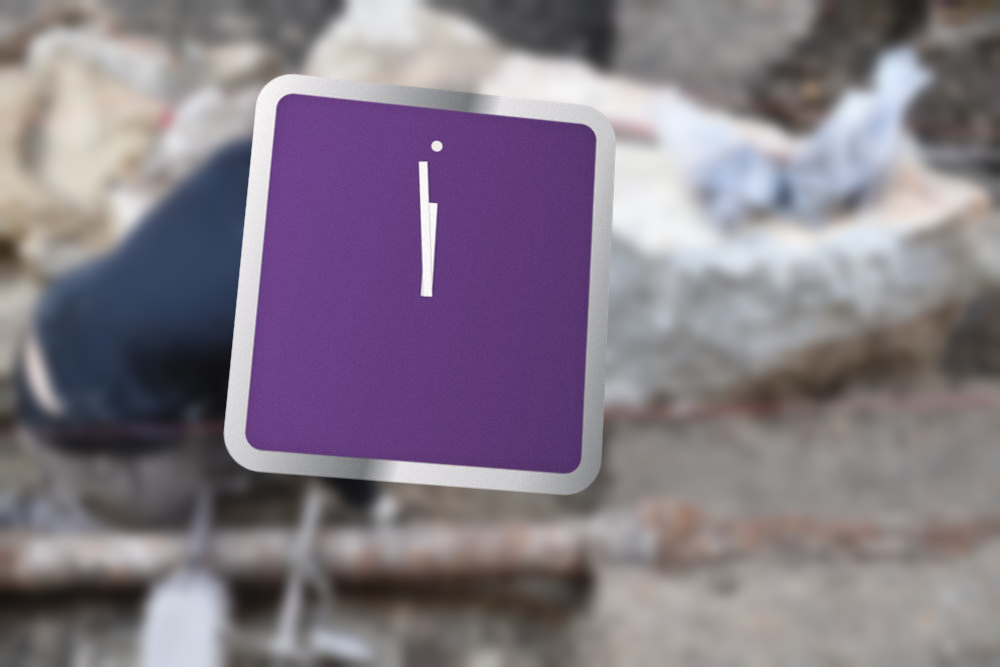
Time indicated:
{"hour": 11, "minute": 59}
